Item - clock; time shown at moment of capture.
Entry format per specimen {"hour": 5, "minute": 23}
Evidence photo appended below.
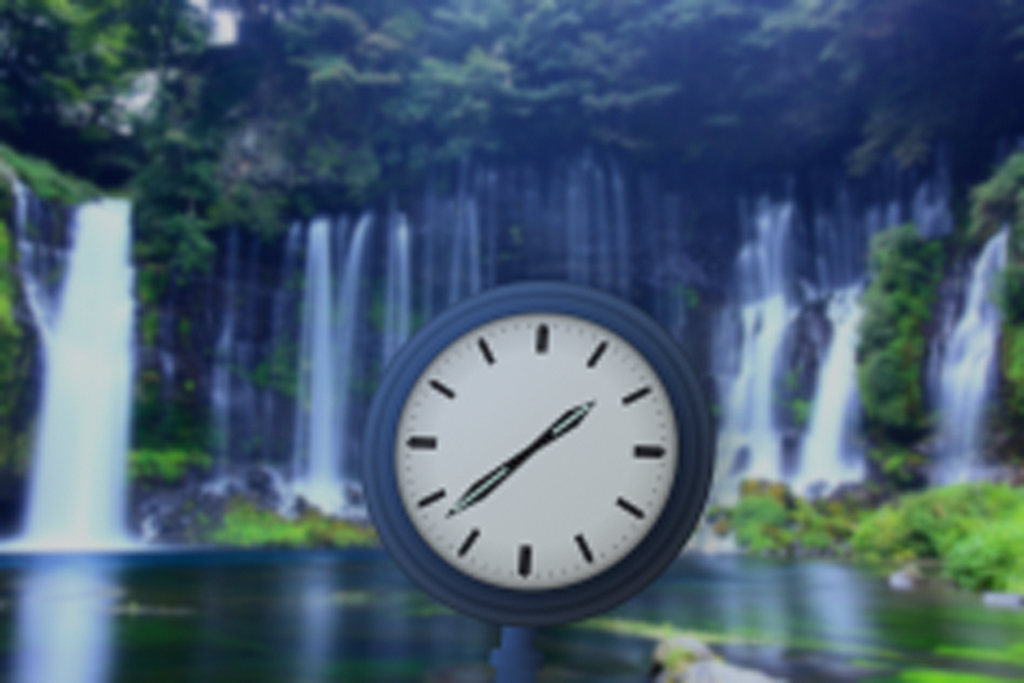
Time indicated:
{"hour": 1, "minute": 38}
